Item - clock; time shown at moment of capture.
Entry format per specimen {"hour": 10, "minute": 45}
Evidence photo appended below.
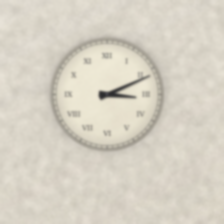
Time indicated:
{"hour": 3, "minute": 11}
